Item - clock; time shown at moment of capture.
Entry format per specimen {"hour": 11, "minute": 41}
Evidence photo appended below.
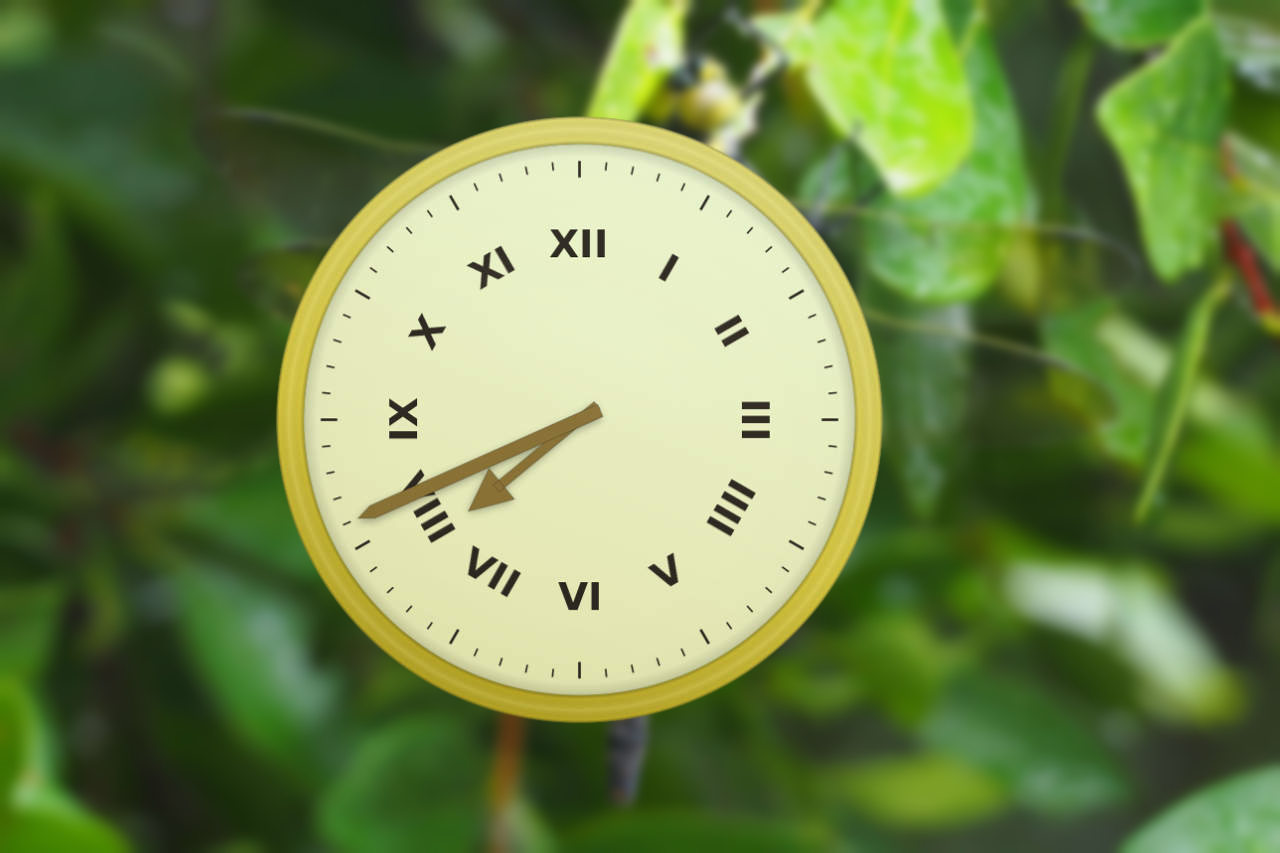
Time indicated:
{"hour": 7, "minute": 41}
